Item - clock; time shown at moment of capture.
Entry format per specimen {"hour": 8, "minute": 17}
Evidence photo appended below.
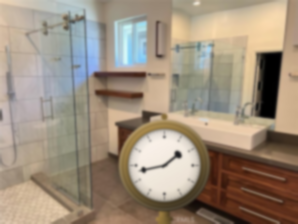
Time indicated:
{"hour": 1, "minute": 43}
